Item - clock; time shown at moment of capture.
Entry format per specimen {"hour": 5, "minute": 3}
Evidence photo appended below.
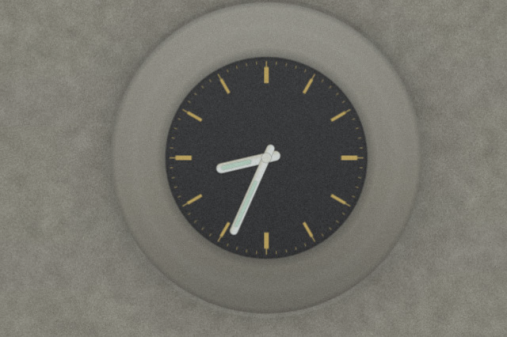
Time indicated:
{"hour": 8, "minute": 34}
